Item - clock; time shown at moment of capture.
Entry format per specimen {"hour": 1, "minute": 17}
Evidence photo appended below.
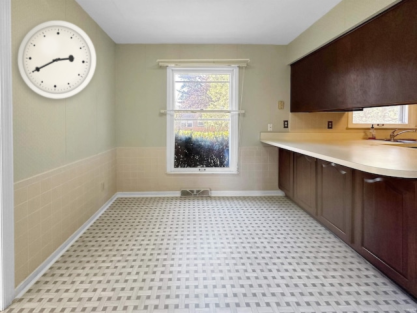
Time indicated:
{"hour": 2, "minute": 40}
